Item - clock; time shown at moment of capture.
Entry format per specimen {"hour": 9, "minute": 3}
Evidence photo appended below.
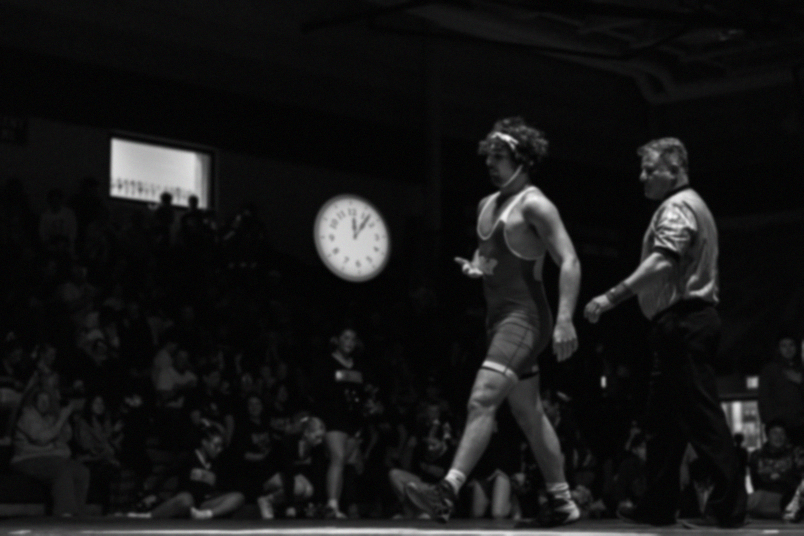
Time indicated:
{"hour": 12, "minute": 7}
